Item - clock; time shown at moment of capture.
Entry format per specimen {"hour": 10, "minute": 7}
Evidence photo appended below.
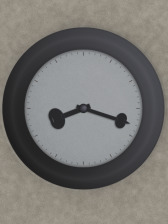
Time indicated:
{"hour": 8, "minute": 18}
